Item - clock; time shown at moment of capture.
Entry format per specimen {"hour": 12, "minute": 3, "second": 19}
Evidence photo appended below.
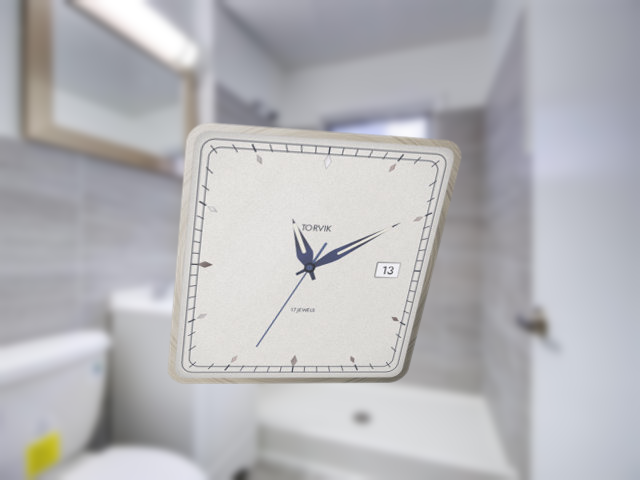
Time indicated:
{"hour": 11, "minute": 9, "second": 34}
